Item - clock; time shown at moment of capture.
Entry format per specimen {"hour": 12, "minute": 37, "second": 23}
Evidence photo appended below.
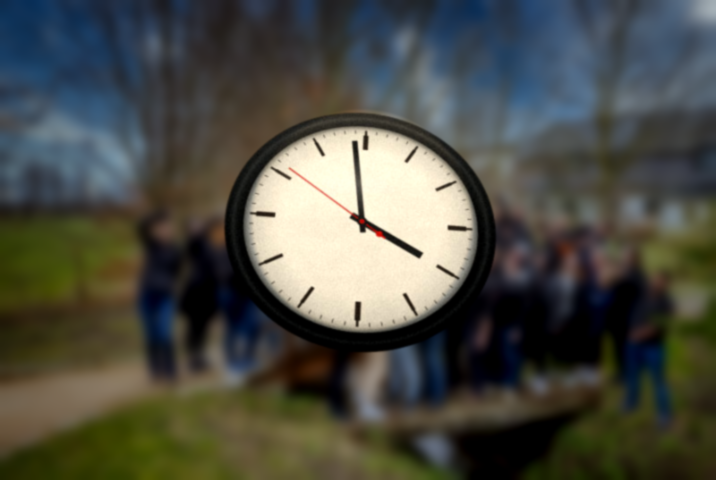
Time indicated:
{"hour": 3, "minute": 58, "second": 51}
